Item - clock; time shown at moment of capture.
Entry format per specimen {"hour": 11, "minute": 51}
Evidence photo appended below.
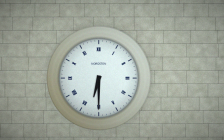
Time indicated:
{"hour": 6, "minute": 30}
